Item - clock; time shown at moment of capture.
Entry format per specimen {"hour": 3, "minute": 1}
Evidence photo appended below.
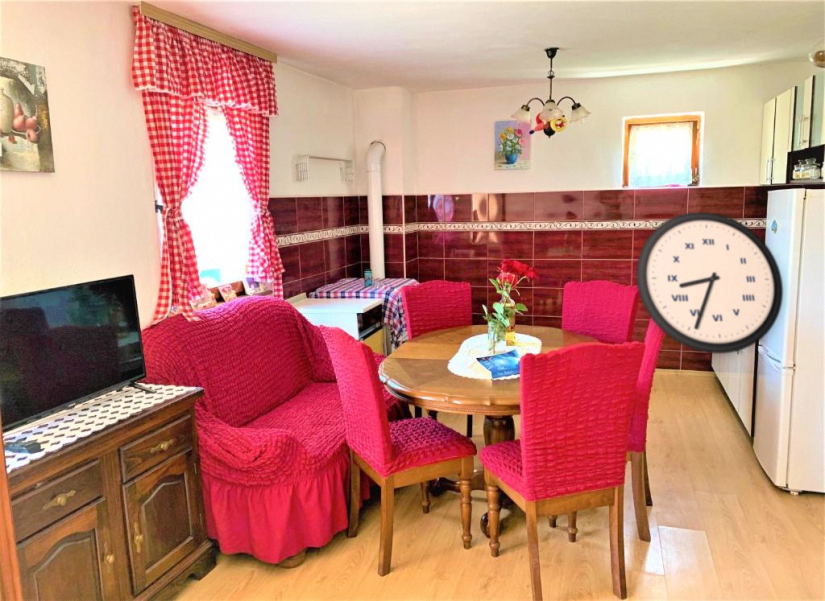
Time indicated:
{"hour": 8, "minute": 34}
